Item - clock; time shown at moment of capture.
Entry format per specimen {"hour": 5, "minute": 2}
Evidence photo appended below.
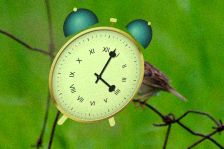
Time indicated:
{"hour": 4, "minute": 3}
